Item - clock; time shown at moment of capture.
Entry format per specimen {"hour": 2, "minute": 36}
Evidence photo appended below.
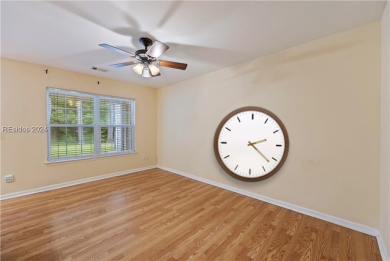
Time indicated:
{"hour": 2, "minute": 22}
